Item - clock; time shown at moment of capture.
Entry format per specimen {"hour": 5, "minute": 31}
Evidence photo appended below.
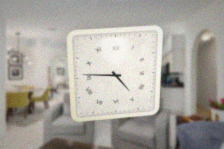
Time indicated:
{"hour": 4, "minute": 46}
